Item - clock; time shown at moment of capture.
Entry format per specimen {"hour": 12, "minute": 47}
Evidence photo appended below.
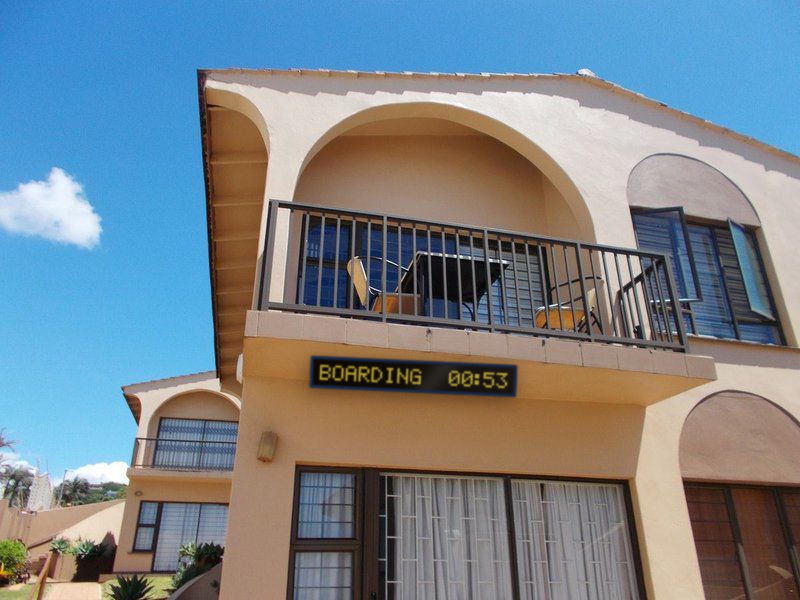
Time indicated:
{"hour": 0, "minute": 53}
